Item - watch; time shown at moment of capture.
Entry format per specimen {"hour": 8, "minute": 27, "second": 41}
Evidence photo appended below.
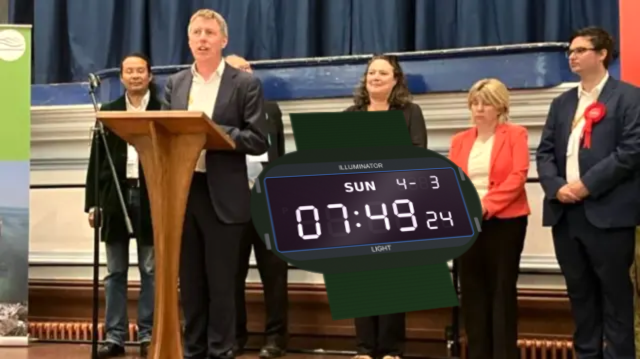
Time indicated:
{"hour": 7, "minute": 49, "second": 24}
